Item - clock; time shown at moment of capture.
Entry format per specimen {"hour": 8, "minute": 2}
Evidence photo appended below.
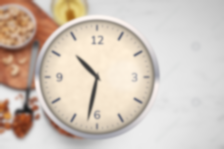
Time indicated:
{"hour": 10, "minute": 32}
